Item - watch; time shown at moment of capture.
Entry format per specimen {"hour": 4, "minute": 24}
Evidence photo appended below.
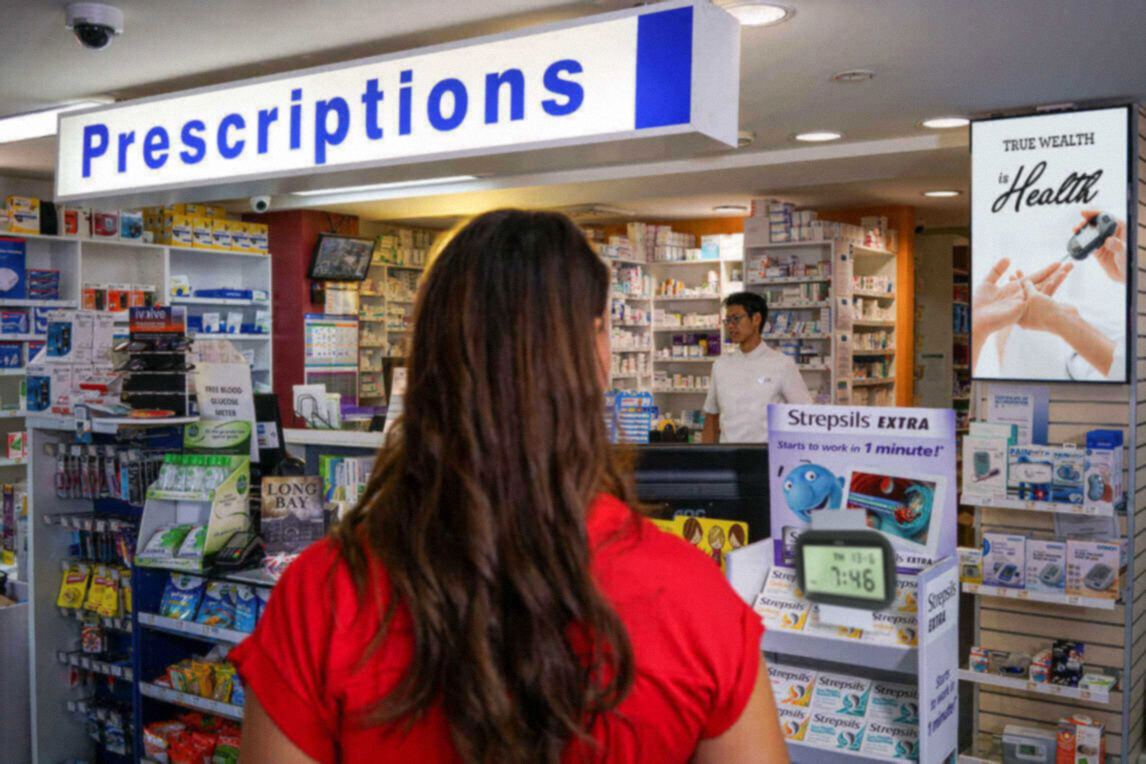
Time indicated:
{"hour": 7, "minute": 46}
